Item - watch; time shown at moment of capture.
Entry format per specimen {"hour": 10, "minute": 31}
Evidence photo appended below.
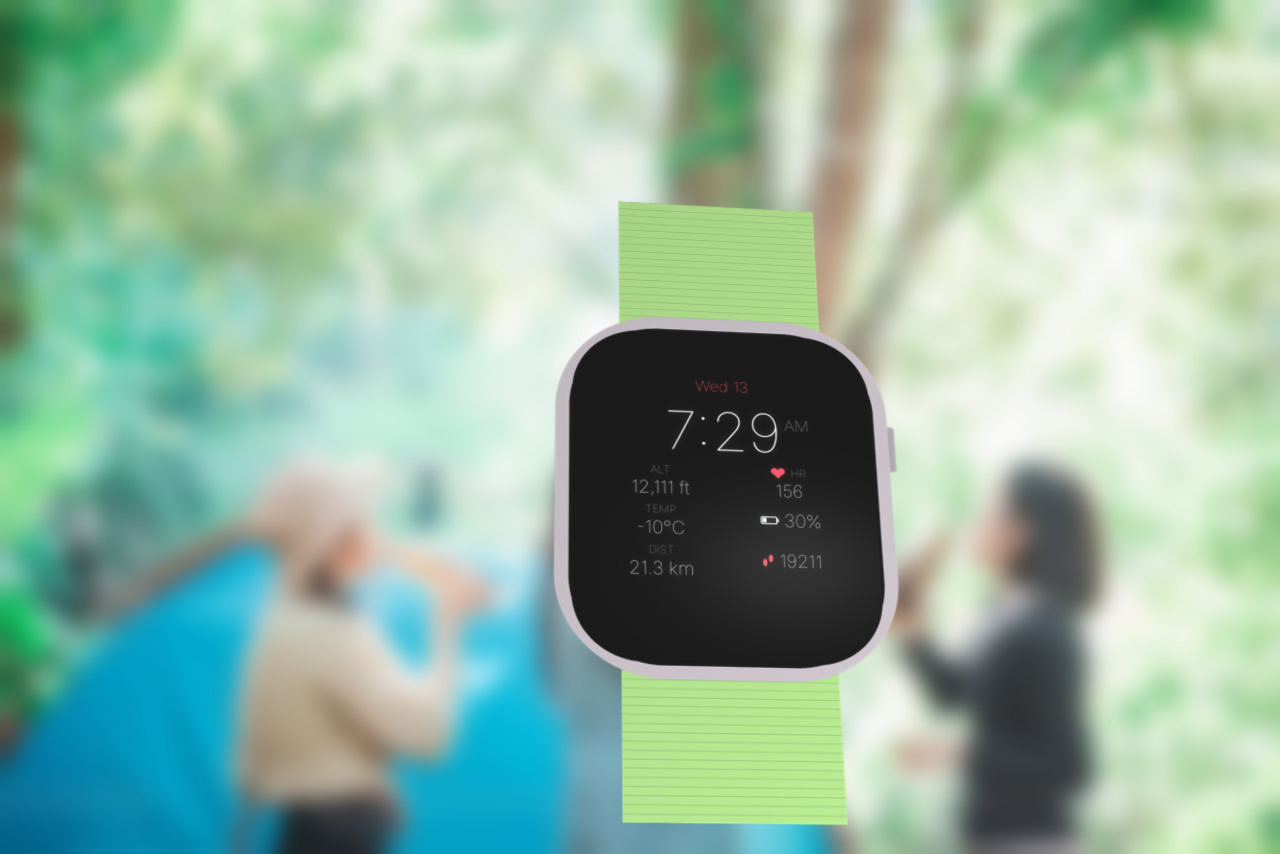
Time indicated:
{"hour": 7, "minute": 29}
